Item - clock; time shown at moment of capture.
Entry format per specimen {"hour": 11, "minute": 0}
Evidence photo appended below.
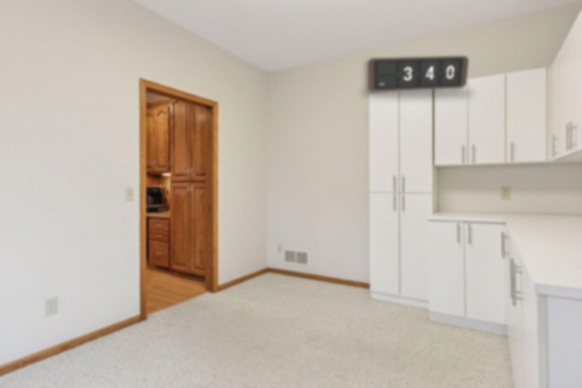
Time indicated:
{"hour": 3, "minute": 40}
